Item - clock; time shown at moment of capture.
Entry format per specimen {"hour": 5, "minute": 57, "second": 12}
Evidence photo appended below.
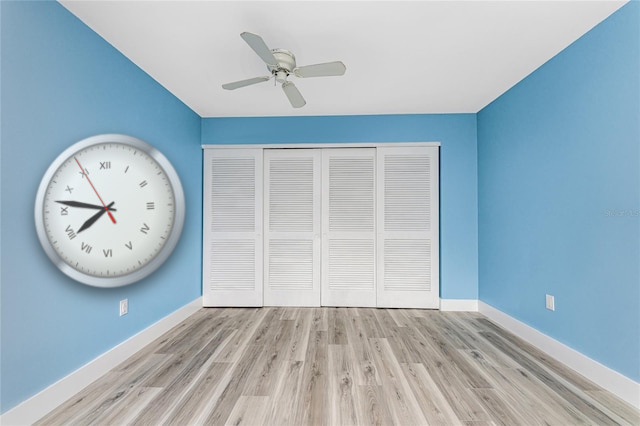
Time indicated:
{"hour": 7, "minute": 46, "second": 55}
